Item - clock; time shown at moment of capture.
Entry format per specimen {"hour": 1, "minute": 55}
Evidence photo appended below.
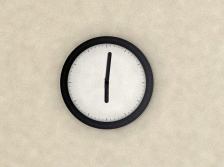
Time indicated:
{"hour": 6, "minute": 1}
